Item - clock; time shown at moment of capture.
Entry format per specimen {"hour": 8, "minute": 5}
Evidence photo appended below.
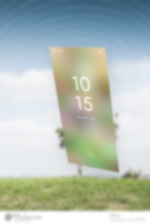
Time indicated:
{"hour": 10, "minute": 15}
